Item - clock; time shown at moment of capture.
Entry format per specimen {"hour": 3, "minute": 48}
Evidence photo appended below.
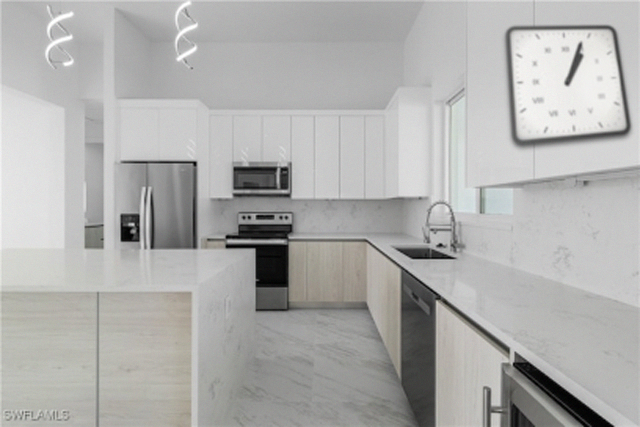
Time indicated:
{"hour": 1, "minute": 4}
